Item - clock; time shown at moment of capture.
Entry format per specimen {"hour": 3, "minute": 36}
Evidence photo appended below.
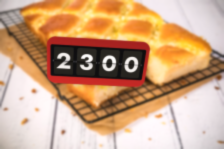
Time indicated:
{"hour": 23, "minute": 0}
